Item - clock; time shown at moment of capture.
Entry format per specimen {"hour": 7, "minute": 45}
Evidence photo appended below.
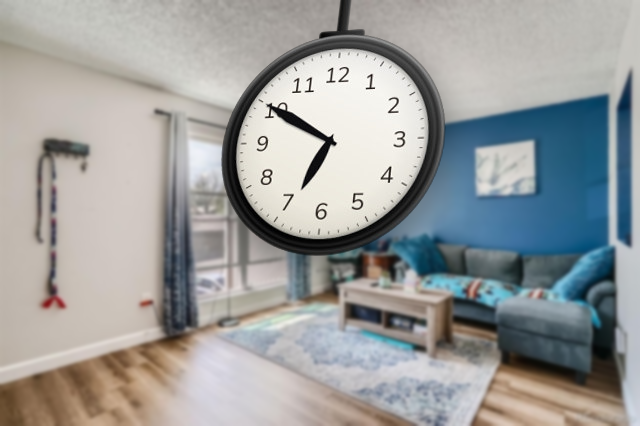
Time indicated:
{"hour": 6, "minute": 50}
